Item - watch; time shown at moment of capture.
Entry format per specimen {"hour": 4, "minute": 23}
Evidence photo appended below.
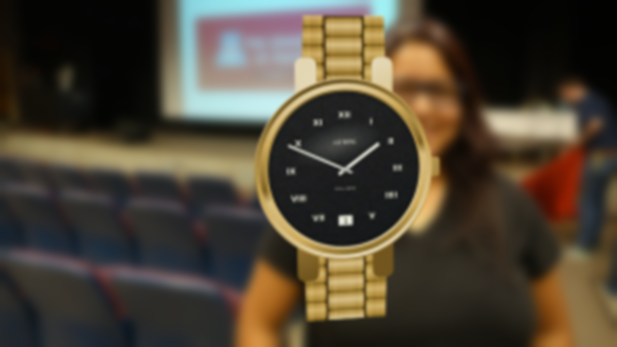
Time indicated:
{"hour": 1, "minute": 49}
